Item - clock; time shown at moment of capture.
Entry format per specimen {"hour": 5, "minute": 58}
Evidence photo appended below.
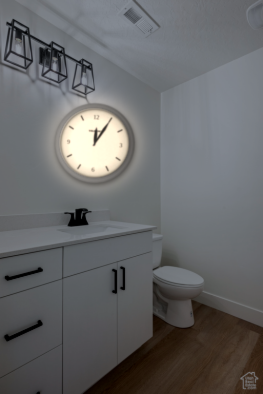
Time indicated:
{"hour": 12, "minute": 5}
